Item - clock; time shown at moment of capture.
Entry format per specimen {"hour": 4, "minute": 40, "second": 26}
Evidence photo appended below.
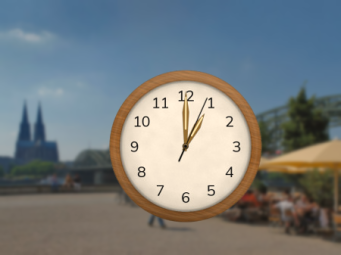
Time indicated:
{"hour": 1, "minute": 0, "second": 4}
